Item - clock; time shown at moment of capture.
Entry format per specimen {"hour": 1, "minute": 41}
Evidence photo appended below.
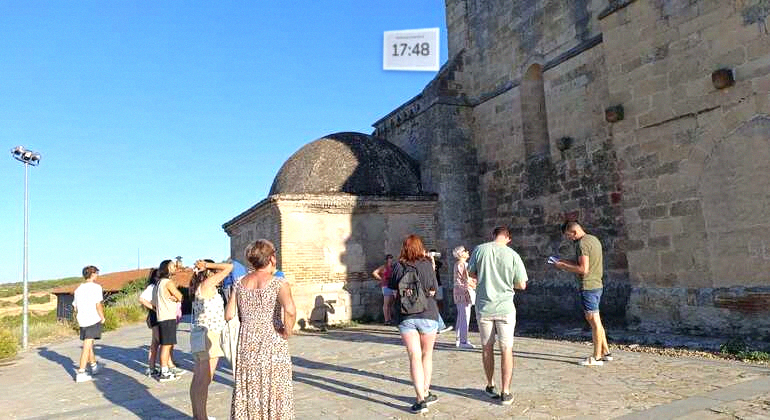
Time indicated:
{"hour": 17, "minute": 48}
